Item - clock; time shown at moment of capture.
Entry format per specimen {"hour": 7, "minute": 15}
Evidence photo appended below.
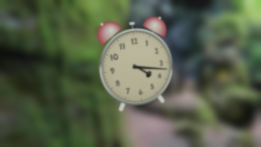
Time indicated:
{"hour": 4, "minute": 17}
